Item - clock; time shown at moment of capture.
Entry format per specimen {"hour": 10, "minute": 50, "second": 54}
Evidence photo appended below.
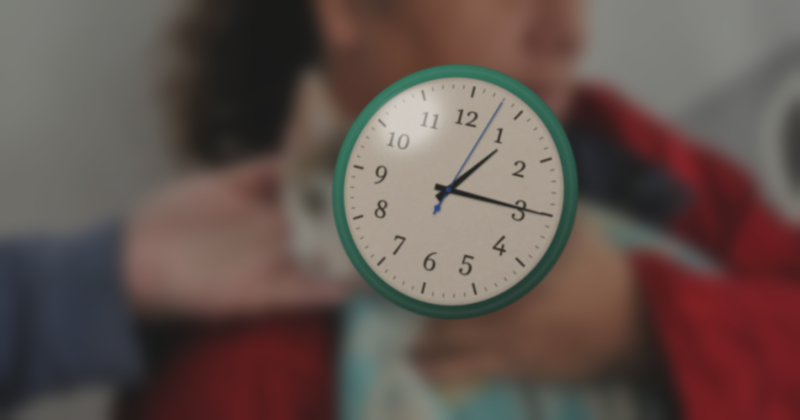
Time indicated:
{"hour": 1, "minute": 15, "second": 3}
